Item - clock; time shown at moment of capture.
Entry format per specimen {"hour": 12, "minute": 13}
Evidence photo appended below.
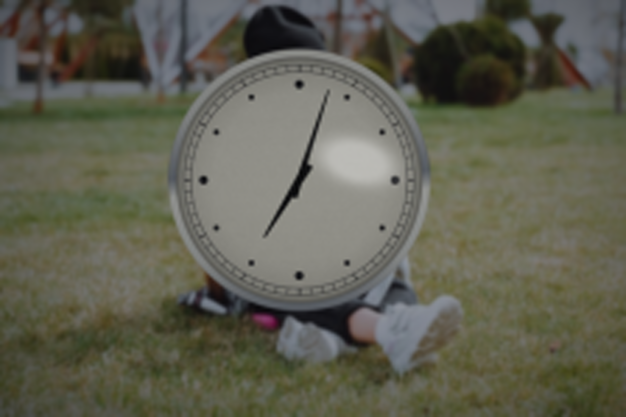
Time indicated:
{"hour": 7, "minute": 3}
